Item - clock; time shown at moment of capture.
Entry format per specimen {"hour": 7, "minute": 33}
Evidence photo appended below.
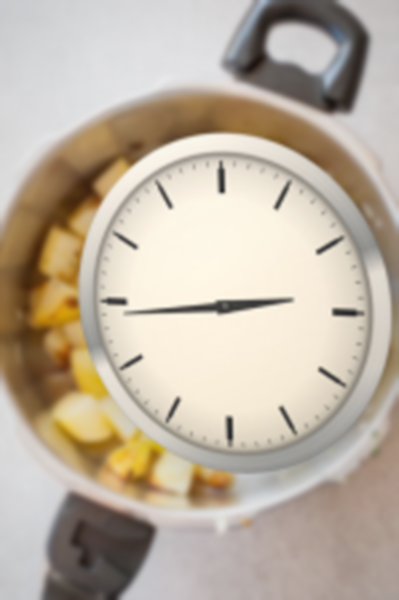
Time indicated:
{"hour": 2, "minute": 44}
